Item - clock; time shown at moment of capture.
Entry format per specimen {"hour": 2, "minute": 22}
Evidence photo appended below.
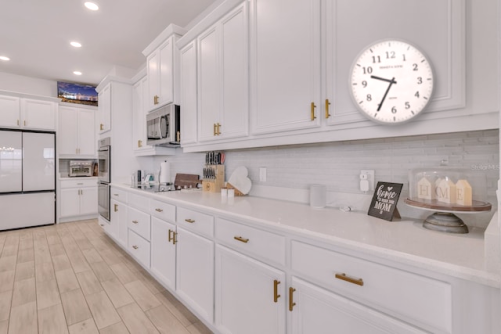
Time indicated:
{"hour": 9, "minute": 35}
